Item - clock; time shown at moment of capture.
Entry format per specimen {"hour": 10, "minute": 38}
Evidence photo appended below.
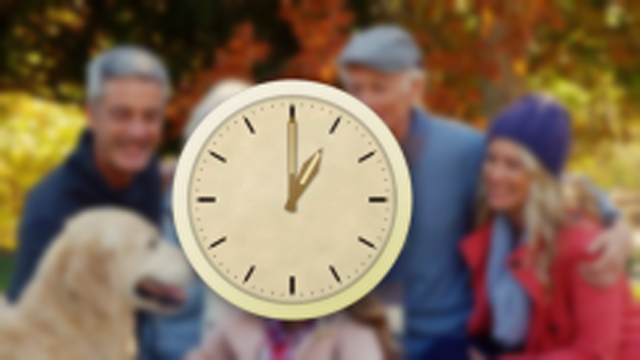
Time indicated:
{"hour": 1, "minute": 0}
